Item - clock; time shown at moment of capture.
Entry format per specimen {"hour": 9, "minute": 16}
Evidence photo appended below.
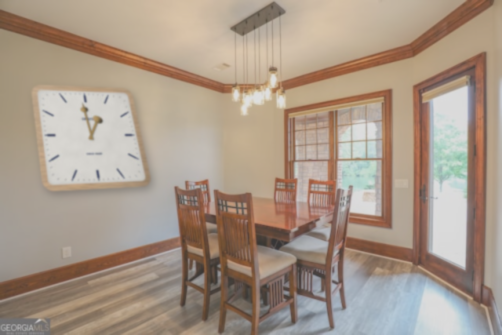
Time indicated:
{"hour": 12, "minute": 59}
